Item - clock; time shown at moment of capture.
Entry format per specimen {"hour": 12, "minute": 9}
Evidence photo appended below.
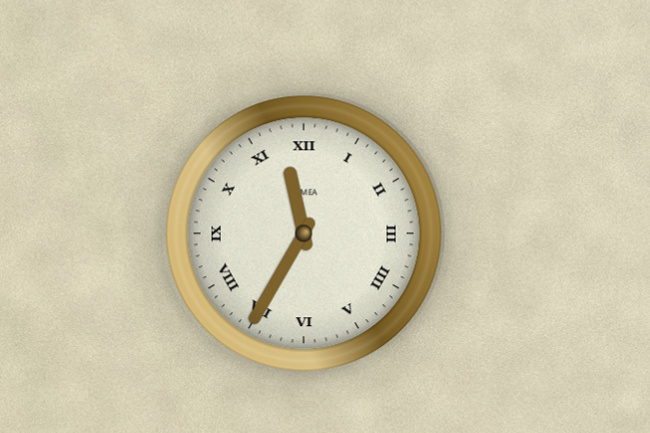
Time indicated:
{"hour": 11, "minute": 35}
